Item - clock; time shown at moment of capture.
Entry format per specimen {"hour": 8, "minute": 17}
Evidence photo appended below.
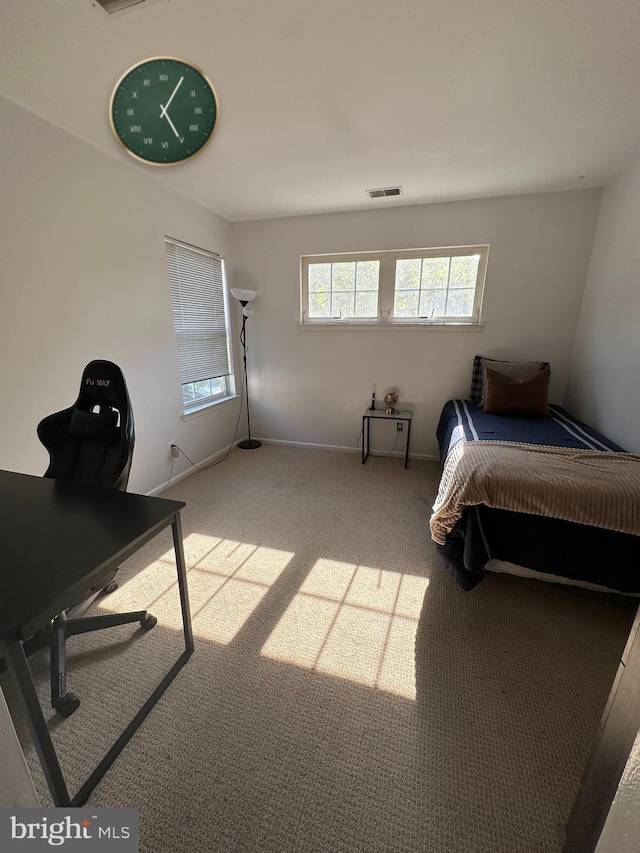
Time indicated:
{"hour": 5, "minute": 5}
